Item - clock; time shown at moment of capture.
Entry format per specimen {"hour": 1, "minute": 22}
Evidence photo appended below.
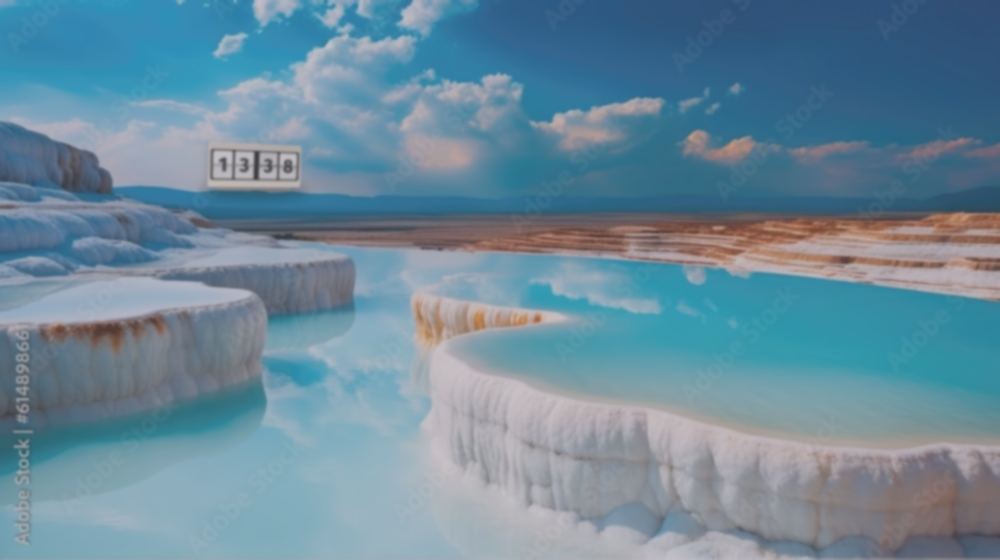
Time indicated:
{"hour": 13, "minute": 38}
